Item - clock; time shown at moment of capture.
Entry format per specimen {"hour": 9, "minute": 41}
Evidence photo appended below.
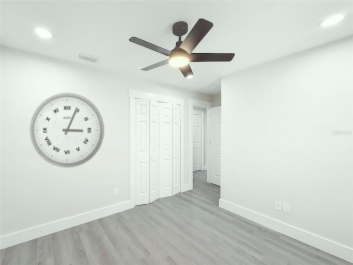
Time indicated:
{"hour": 3, "minute": 4}
